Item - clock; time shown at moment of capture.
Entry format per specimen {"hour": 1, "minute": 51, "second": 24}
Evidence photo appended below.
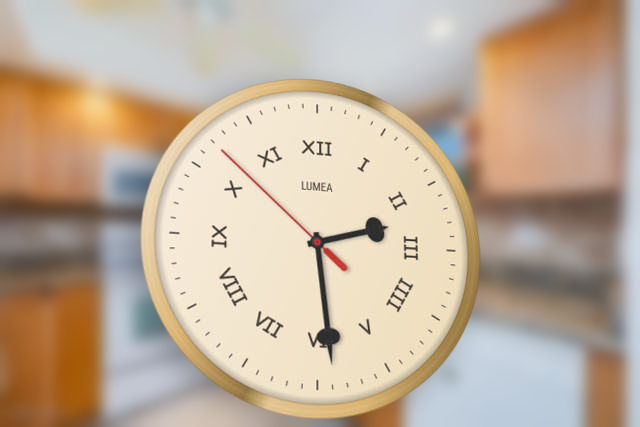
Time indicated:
{"hour": 2, "minute": 28, "second": 52}
